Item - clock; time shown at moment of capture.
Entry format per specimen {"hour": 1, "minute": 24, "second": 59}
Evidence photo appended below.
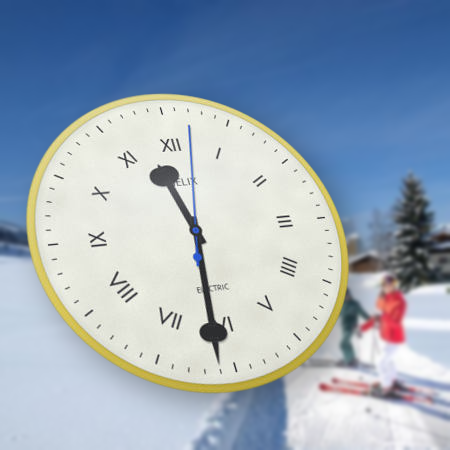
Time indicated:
{"hour": 11, "minute": 31, "second": 2}
